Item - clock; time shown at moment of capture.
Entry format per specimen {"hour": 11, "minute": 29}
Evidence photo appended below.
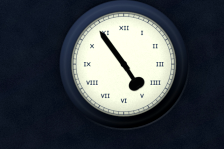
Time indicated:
{"hour": 4, "minute": 54}
